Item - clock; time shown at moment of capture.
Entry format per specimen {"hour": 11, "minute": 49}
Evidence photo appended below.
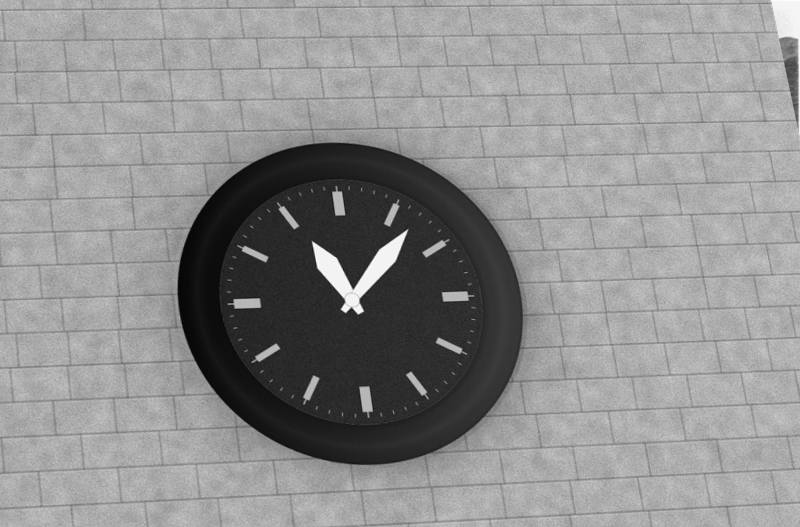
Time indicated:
{"hour": 11, "minute": 7}
